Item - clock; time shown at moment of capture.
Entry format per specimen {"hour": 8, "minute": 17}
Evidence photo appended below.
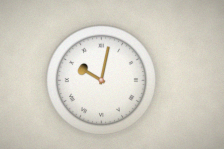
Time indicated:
{"hour": 10, "minute": 2}
